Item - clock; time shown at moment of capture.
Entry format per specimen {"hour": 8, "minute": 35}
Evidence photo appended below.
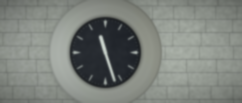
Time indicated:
{"hour": 11, "minute": 27}
